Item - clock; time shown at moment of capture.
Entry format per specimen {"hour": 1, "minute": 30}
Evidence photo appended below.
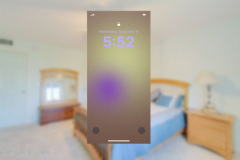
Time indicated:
{"hour": 5, "minute": 52}
